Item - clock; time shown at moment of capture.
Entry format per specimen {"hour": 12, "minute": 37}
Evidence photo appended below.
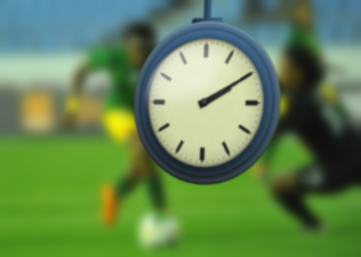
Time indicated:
{"hour": 2, "minute": 10}
